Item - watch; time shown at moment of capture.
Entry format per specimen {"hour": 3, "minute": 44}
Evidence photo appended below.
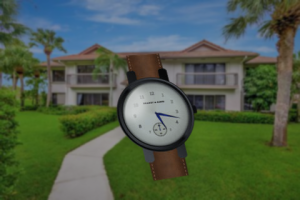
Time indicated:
{"hour": 5, "minute": 18}
